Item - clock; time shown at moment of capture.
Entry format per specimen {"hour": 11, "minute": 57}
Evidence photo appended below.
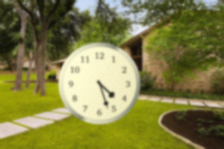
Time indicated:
{"hour": 4, "minute": 27}
